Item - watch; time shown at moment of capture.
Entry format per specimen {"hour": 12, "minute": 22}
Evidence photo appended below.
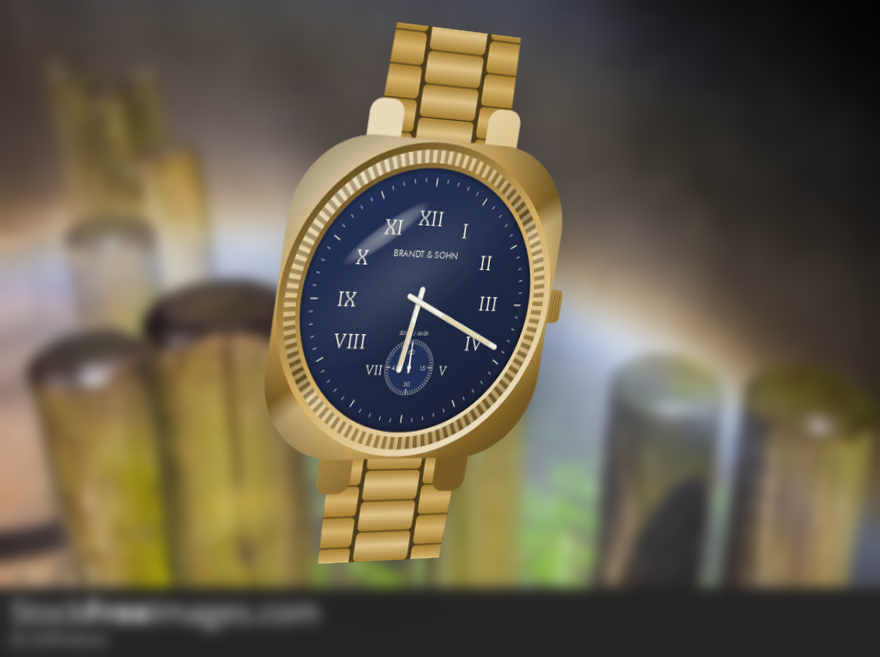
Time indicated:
{"hour": 6, "minute": 19}
